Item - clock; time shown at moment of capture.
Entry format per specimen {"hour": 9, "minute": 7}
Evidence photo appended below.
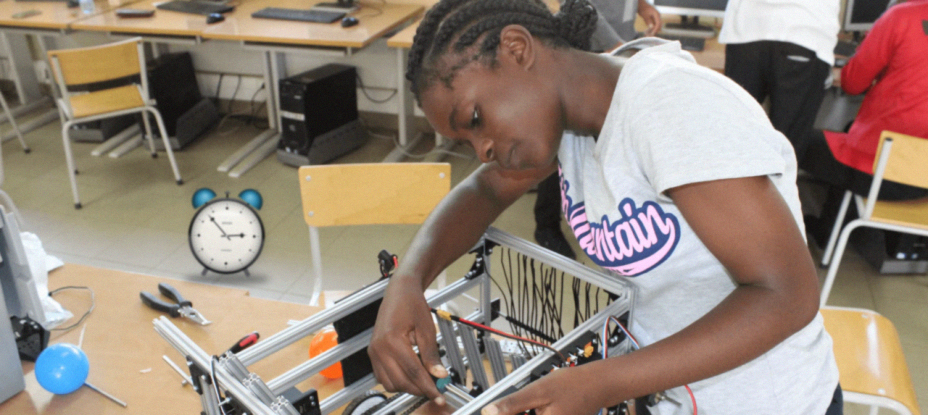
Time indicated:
{"hour": 2, "minute": 53}
